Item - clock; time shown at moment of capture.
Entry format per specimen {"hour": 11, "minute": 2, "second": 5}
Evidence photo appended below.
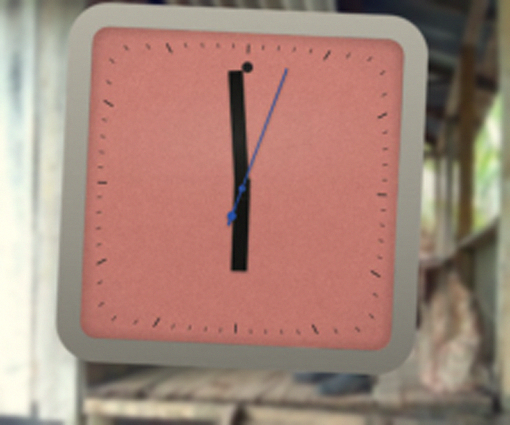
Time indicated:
{"hour": 5, "minute": 59, "second": 3}
